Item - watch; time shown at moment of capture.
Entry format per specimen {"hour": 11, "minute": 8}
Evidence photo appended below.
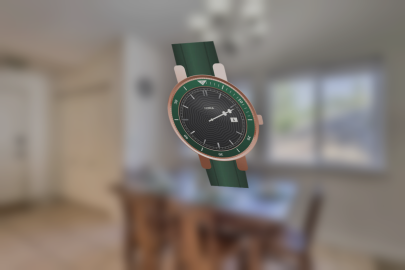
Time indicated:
{"hour": 2, "minute": 11}
